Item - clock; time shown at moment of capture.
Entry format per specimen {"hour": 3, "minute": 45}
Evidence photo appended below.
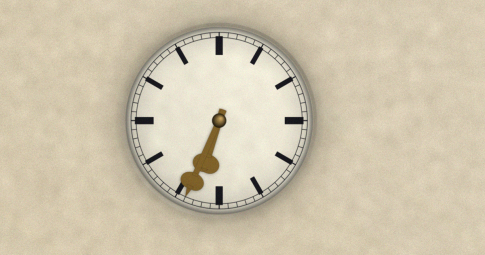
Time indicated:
{"hour": 6, "minute": 34}
